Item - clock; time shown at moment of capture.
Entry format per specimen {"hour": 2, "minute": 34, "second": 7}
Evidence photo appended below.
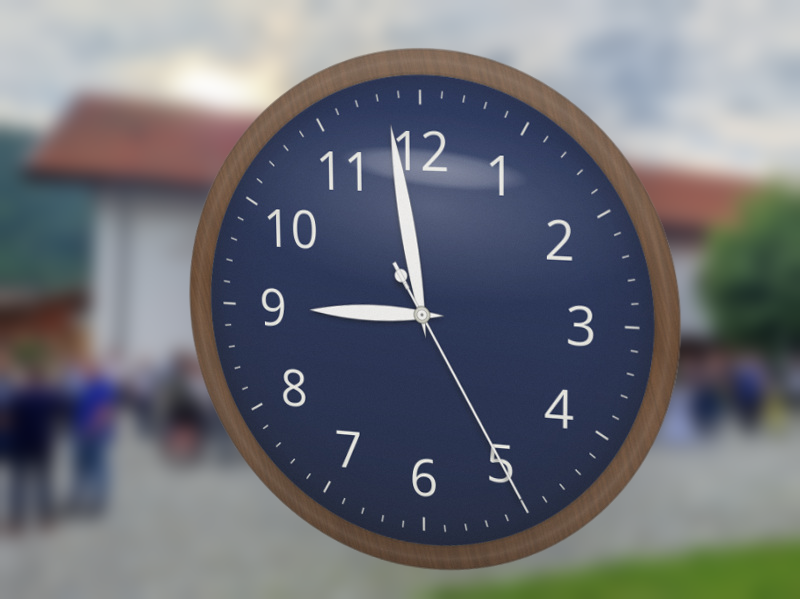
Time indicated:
{"hour": 8, "minute": 58, "second": 25}
